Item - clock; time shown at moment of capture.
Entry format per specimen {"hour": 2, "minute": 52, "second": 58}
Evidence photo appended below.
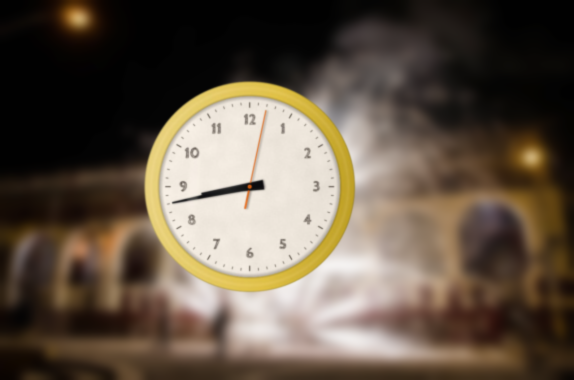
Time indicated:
{"hour": 8, "minute": 43, "second": 2}
